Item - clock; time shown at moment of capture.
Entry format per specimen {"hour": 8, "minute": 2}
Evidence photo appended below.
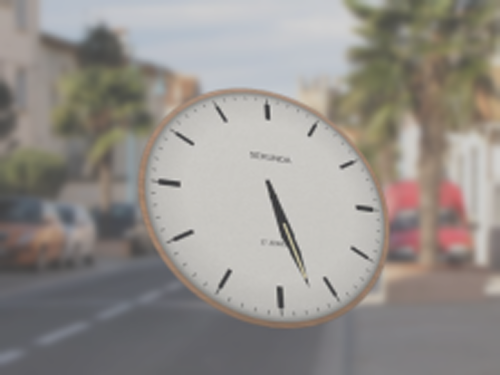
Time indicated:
{"hour": 5, "minute": 27}
